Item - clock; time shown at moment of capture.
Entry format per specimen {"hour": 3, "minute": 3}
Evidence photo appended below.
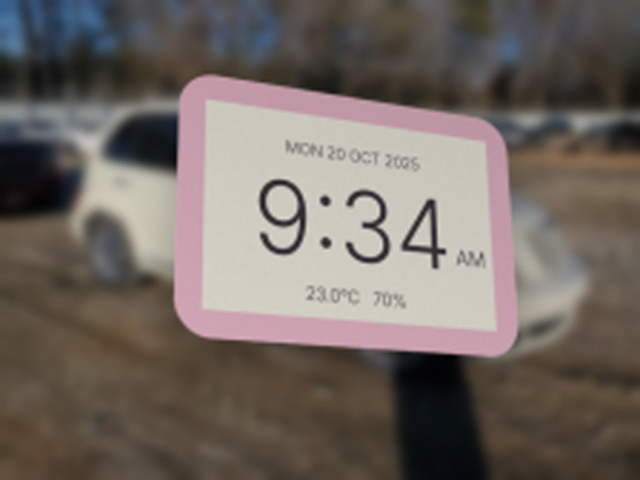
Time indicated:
{"hour": 9, "minute": 34}
